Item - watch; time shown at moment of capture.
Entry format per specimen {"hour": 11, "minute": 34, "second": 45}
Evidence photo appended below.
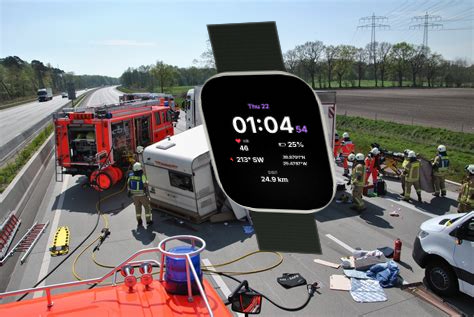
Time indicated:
{"hour": 1, "minute": 4, "second": 54}
